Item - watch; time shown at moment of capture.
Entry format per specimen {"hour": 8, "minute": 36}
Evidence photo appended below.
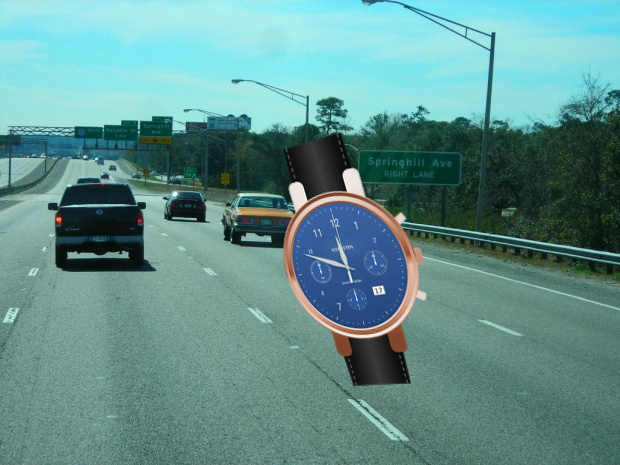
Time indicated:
{"hour": 11, "minute": 49}
